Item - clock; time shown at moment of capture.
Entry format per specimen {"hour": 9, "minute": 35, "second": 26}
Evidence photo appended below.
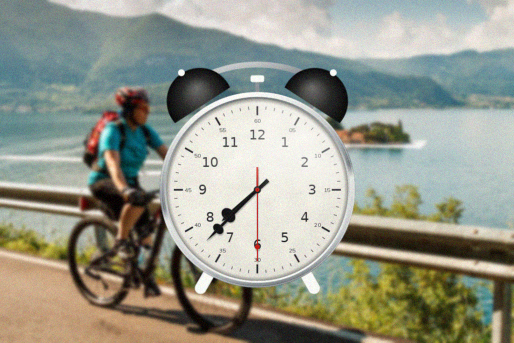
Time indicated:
{"hour": 7, "minute": 37, "second": 30}
